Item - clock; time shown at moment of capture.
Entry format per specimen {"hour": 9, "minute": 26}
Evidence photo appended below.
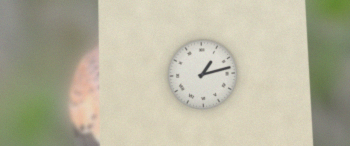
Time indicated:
{"hour": 1, "minute": 13}
